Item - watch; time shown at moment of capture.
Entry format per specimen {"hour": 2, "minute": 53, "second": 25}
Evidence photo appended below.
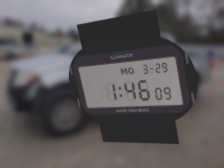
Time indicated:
{"hour": 1, "minute": 46, "second": 9}
